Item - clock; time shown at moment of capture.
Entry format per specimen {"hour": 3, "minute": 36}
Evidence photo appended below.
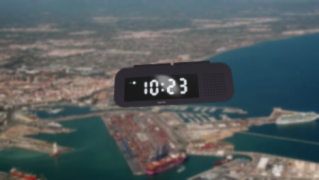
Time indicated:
{"hour": 10, "minute": 23}
